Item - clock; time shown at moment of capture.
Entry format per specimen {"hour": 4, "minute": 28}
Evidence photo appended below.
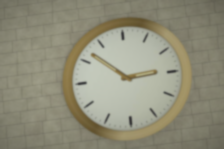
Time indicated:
{"hour": 2, "minute": 52}
